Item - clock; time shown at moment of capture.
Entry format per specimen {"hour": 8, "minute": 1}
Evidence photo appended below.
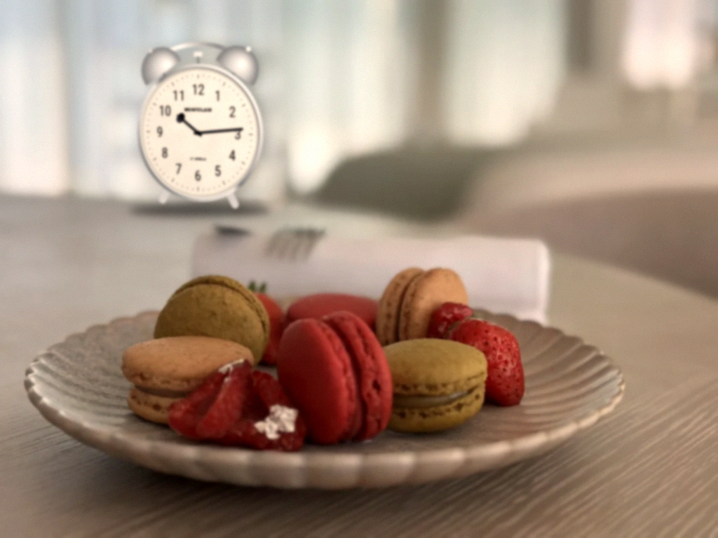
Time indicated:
{"hour": 10, "minute": 14}
